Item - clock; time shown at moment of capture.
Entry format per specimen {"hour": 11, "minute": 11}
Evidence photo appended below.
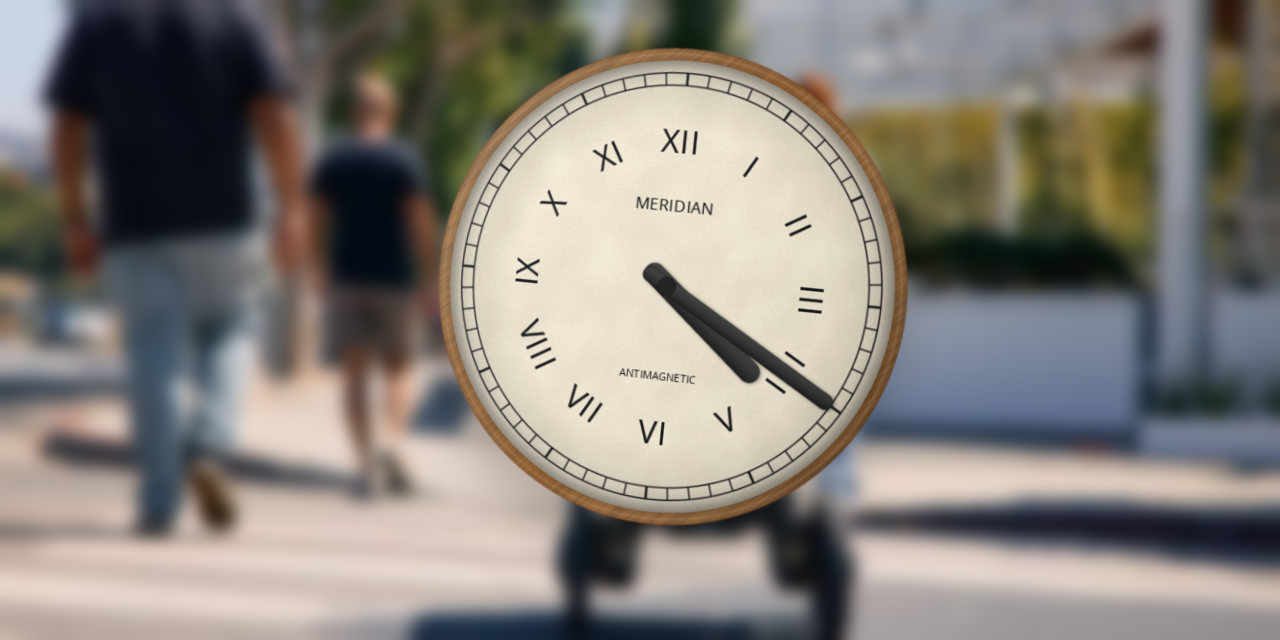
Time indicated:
{"hour": 4, "minute": 20}
